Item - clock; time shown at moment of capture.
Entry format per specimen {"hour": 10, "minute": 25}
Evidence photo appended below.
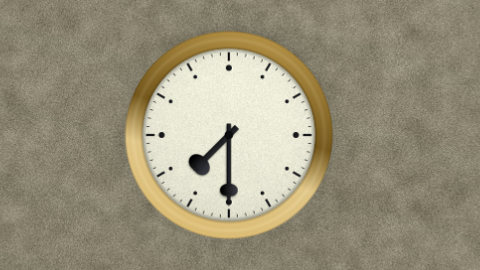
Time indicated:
{"hour": 7, "minute": 30}
